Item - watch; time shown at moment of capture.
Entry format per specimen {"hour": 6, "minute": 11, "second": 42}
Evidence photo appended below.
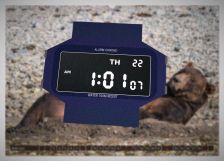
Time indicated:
{"hour": 1, "minute": 1, "second": 7}
